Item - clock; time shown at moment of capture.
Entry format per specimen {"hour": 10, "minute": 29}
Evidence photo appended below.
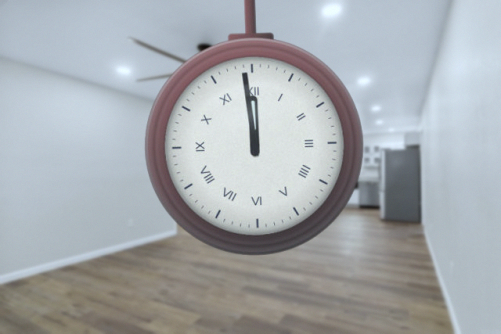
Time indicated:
{"hour": 11, "minute": 59}
